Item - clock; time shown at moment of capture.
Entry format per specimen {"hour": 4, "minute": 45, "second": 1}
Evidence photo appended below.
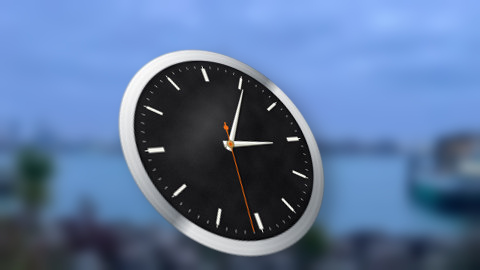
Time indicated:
{"hour": 3, "minute": 5, "second": 31}
